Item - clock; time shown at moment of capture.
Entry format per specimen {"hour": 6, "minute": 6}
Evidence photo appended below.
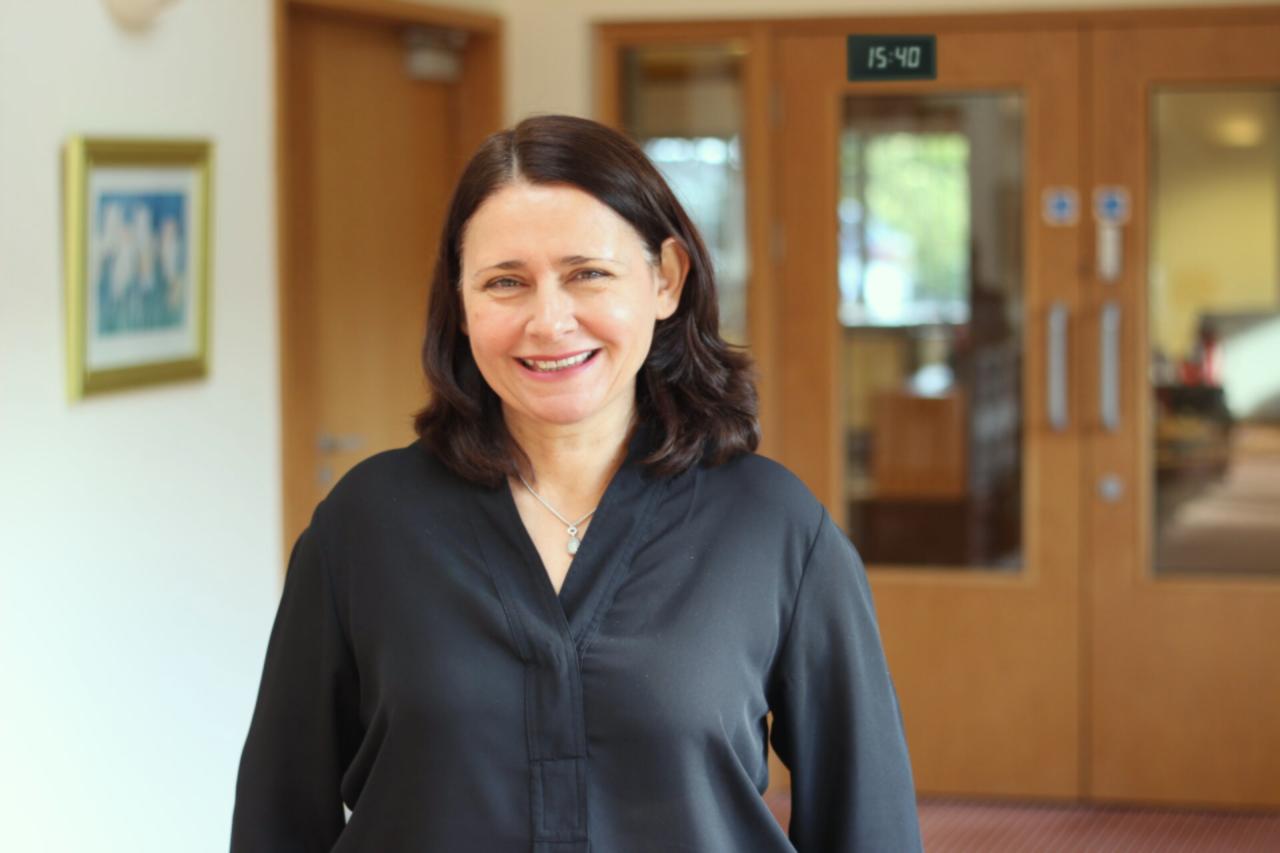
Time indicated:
{"hour": 15, "minute": 40}
